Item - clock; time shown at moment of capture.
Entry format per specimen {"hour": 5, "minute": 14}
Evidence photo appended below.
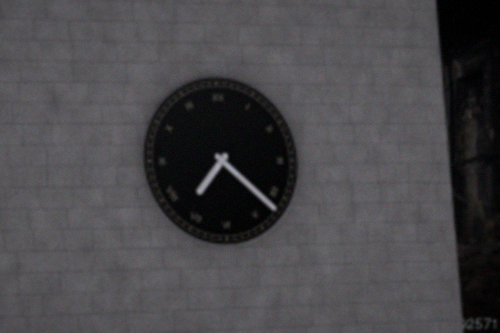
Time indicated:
{"hour": 7, "minute": 22}
